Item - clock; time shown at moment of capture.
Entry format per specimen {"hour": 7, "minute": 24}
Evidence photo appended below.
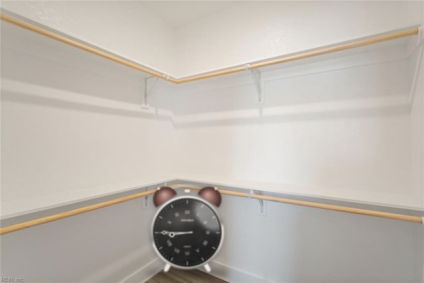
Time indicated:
{"hour": 8, "minute": 45}
